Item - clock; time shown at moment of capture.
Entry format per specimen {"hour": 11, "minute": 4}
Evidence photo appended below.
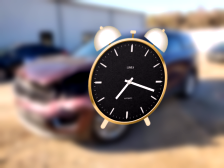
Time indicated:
{"hour": 7, "minute": 18}
